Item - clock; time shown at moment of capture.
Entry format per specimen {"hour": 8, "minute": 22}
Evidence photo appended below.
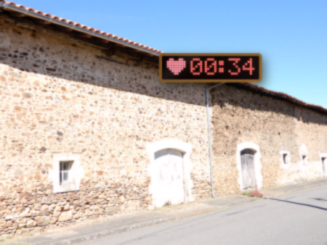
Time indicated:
{"hour": 0, "minute": 34}
